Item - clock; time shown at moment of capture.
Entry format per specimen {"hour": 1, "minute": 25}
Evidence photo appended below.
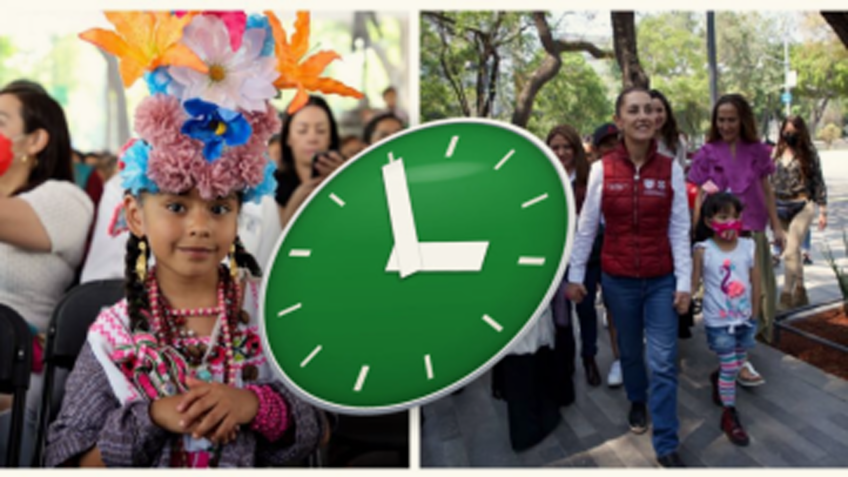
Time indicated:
{"hour": 2, "minute": 55}
